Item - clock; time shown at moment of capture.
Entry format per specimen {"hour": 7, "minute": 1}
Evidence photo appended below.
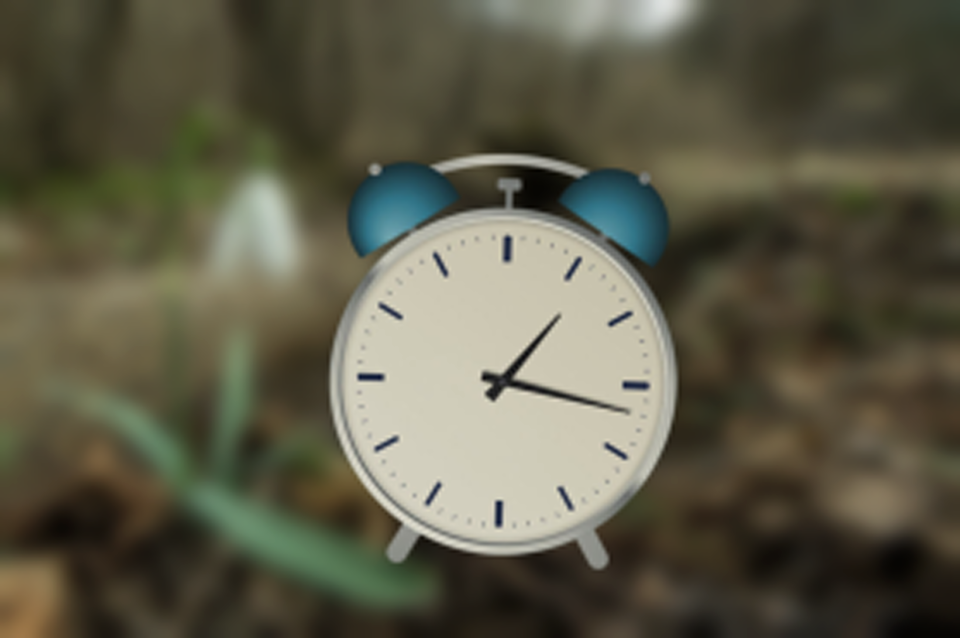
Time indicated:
{"hour": 1, "minute": 17}
